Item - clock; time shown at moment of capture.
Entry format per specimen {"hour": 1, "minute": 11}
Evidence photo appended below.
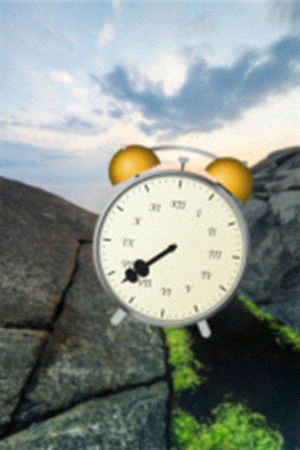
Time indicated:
{"hour": 7, "minute": 38}
